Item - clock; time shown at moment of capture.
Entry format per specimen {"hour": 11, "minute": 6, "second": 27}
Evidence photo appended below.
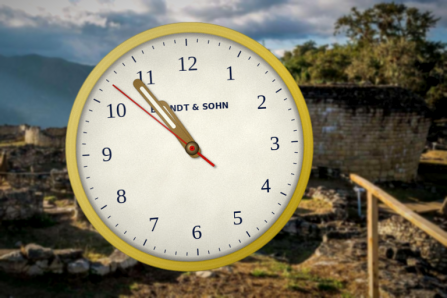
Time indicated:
{"hour": 10, "minute": 53, "second": 52}
